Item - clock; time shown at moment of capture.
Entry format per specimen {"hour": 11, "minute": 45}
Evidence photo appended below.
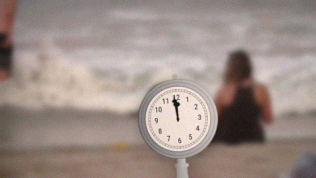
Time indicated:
{"hour": 11, "minute": 59}
